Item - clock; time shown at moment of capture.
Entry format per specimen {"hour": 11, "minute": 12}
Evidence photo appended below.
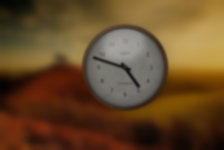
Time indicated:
{"hour": 4, "minute": 48}
